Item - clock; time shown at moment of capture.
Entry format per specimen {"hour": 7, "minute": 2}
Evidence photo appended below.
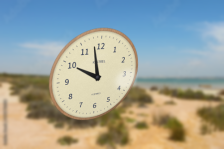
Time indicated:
{"hour": 9, "minute": 58}
